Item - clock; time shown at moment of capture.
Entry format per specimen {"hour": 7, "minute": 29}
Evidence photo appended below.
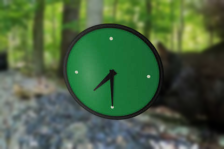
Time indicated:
{"hour": 7, "minute": 30}
